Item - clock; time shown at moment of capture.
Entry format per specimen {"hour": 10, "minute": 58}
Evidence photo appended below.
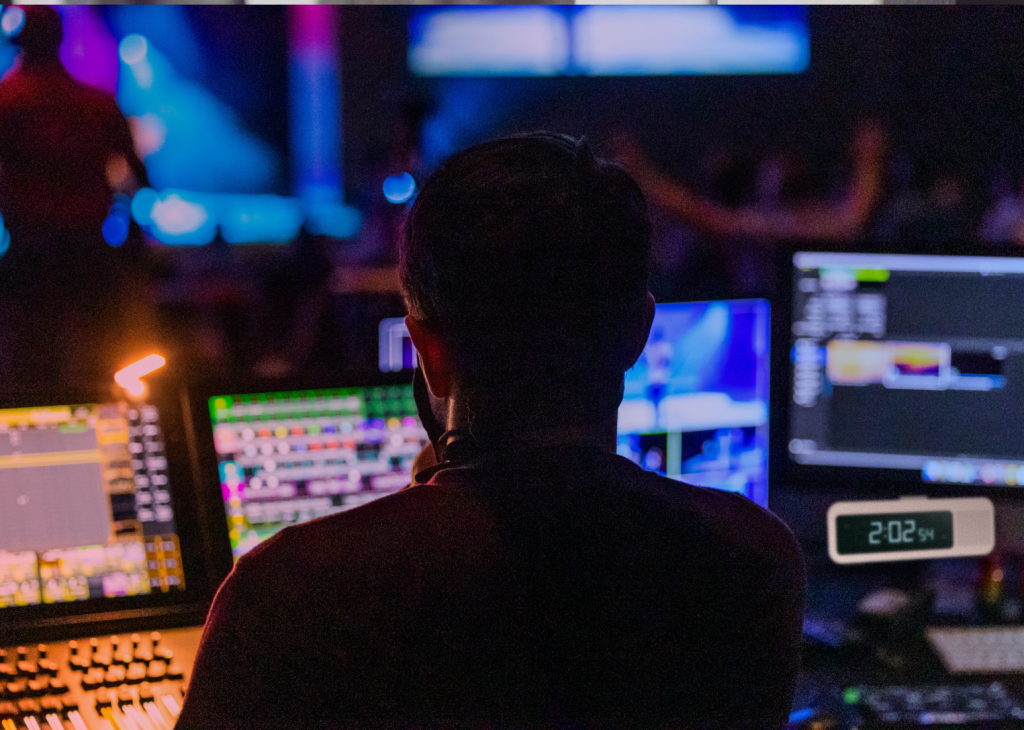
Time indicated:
{"hour": 2, "minute": 2}
